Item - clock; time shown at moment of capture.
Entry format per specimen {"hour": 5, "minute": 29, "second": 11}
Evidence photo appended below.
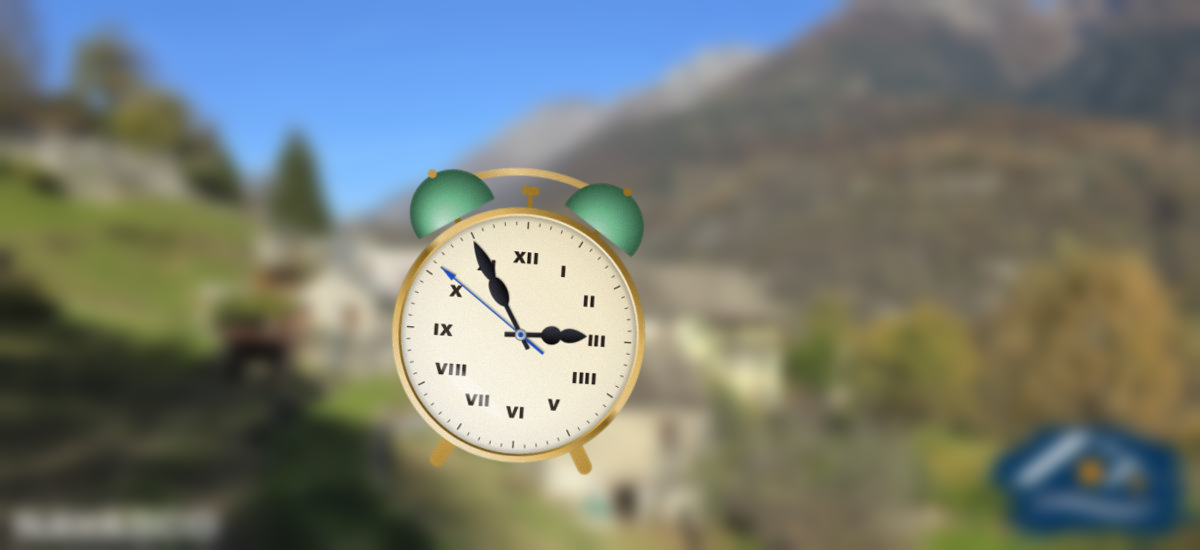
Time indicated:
{"hour": 2, "minute": 54, "second": 51}
